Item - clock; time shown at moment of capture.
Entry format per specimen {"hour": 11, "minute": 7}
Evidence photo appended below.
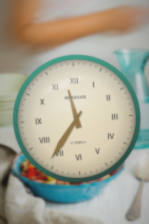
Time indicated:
{"hour": 11, "minute": 36}
